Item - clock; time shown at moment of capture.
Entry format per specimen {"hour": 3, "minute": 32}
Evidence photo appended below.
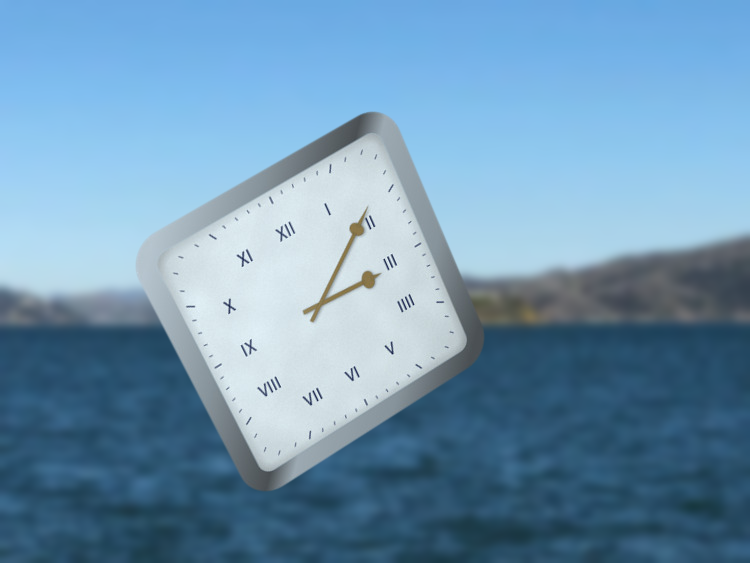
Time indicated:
{"hour": 3, "minute": 9}
